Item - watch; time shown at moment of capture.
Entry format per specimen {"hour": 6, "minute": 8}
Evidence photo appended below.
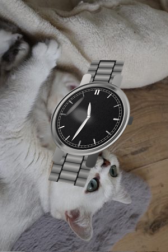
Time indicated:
{"hour": 11, "minute": 33}
